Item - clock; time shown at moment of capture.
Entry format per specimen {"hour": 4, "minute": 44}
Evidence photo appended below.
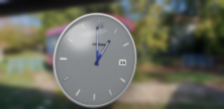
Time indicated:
{"hour": 12, "minute": 59}
